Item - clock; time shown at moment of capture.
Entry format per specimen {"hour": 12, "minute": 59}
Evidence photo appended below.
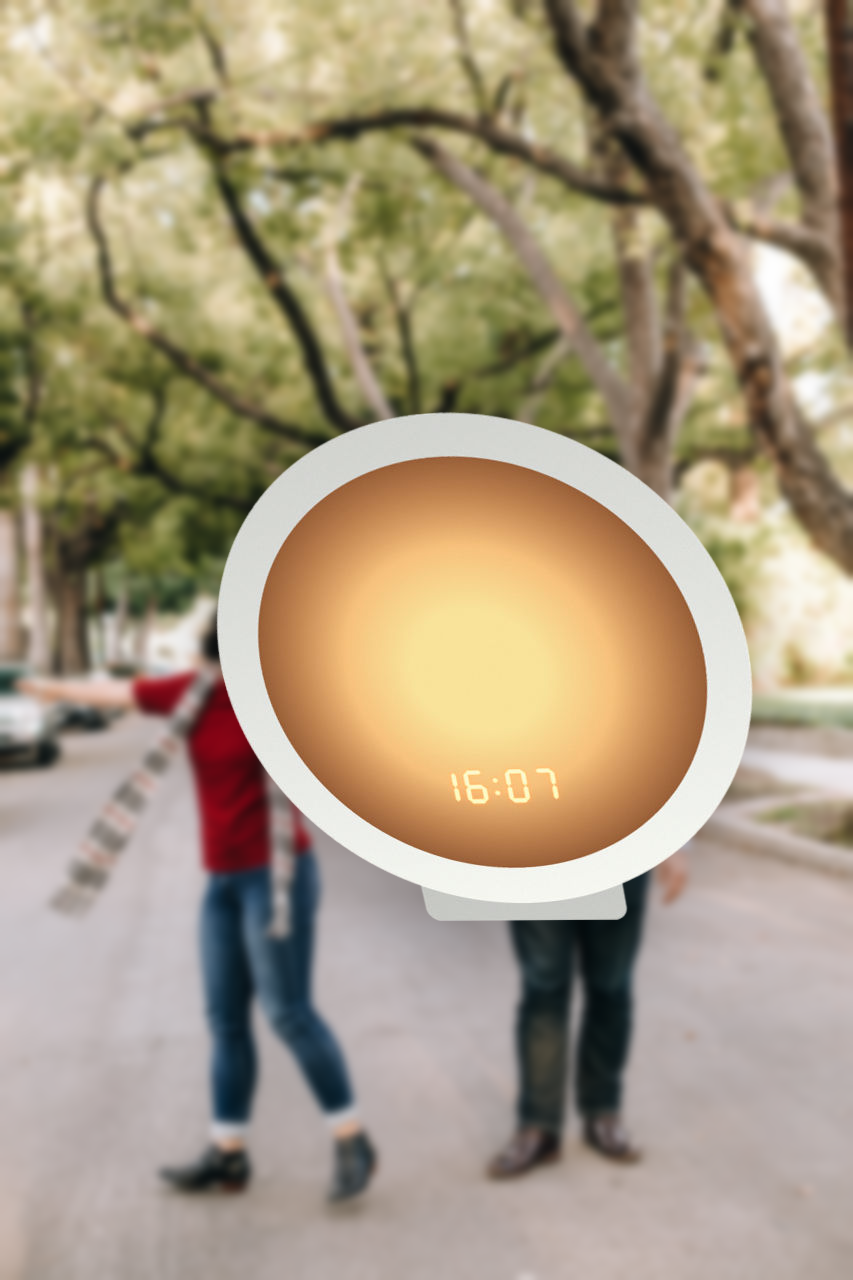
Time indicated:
{"hour": 16, "minute": 7}
